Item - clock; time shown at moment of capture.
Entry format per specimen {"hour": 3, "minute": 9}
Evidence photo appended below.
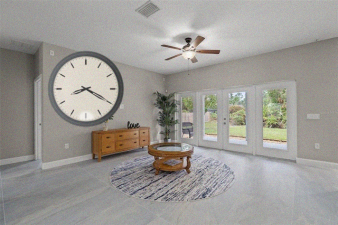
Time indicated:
{"hour": 8, "minute": 20}
